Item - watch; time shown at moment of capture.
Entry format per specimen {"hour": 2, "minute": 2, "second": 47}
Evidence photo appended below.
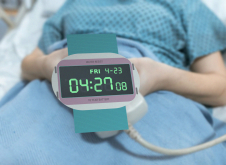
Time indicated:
{"hour": 4, "minute": 27, "second": 8}
